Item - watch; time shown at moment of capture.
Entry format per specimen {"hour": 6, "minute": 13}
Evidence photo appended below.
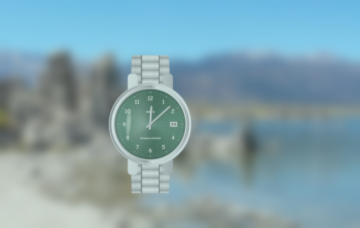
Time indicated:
{"hour": 12, "minute": 8}
